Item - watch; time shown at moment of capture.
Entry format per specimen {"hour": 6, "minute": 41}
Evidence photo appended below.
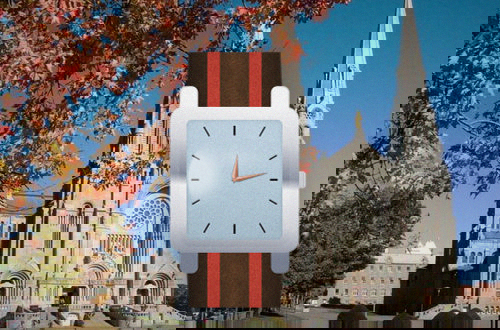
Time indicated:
{"hour": 12, "minute": 13}
